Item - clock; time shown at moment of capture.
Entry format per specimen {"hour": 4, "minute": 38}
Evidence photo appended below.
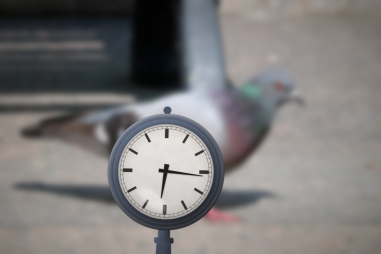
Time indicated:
{"hour": 6, "minute": 16}
